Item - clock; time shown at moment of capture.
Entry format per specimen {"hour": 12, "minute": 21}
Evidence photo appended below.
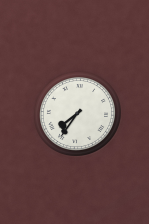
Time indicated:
{"hour": 7, "minute": 35}
